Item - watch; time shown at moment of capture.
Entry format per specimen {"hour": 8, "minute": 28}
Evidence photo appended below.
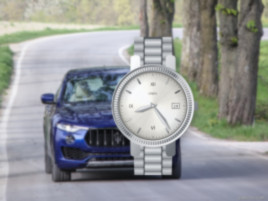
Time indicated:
{"hour": 8, "minute": 24}
